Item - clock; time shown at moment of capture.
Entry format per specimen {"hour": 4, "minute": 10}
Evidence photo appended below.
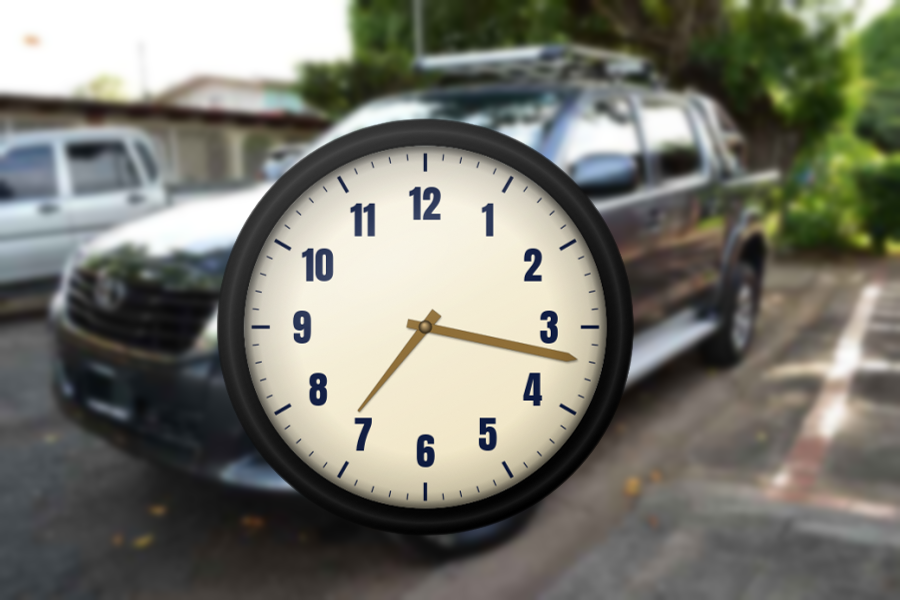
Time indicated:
{"hour": 7, "minute": 17}
